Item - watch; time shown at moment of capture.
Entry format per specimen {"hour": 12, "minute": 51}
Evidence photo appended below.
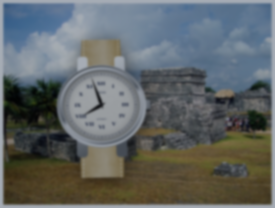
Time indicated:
{"hour": 7, "minute": 57}
